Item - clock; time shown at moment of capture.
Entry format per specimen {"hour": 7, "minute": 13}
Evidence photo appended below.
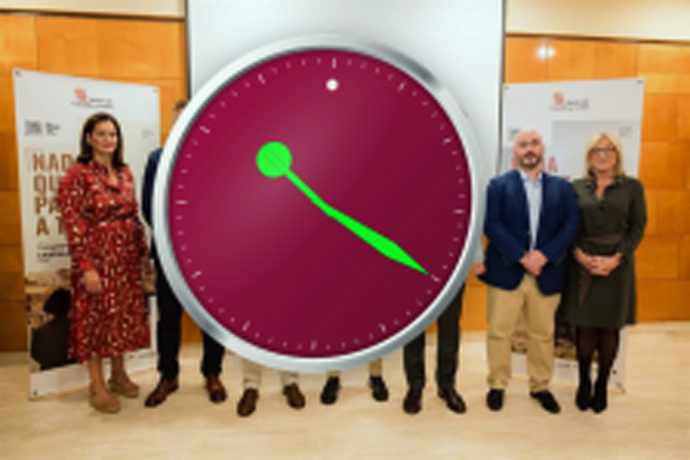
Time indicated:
{"hour": 10, "minute": 20}
